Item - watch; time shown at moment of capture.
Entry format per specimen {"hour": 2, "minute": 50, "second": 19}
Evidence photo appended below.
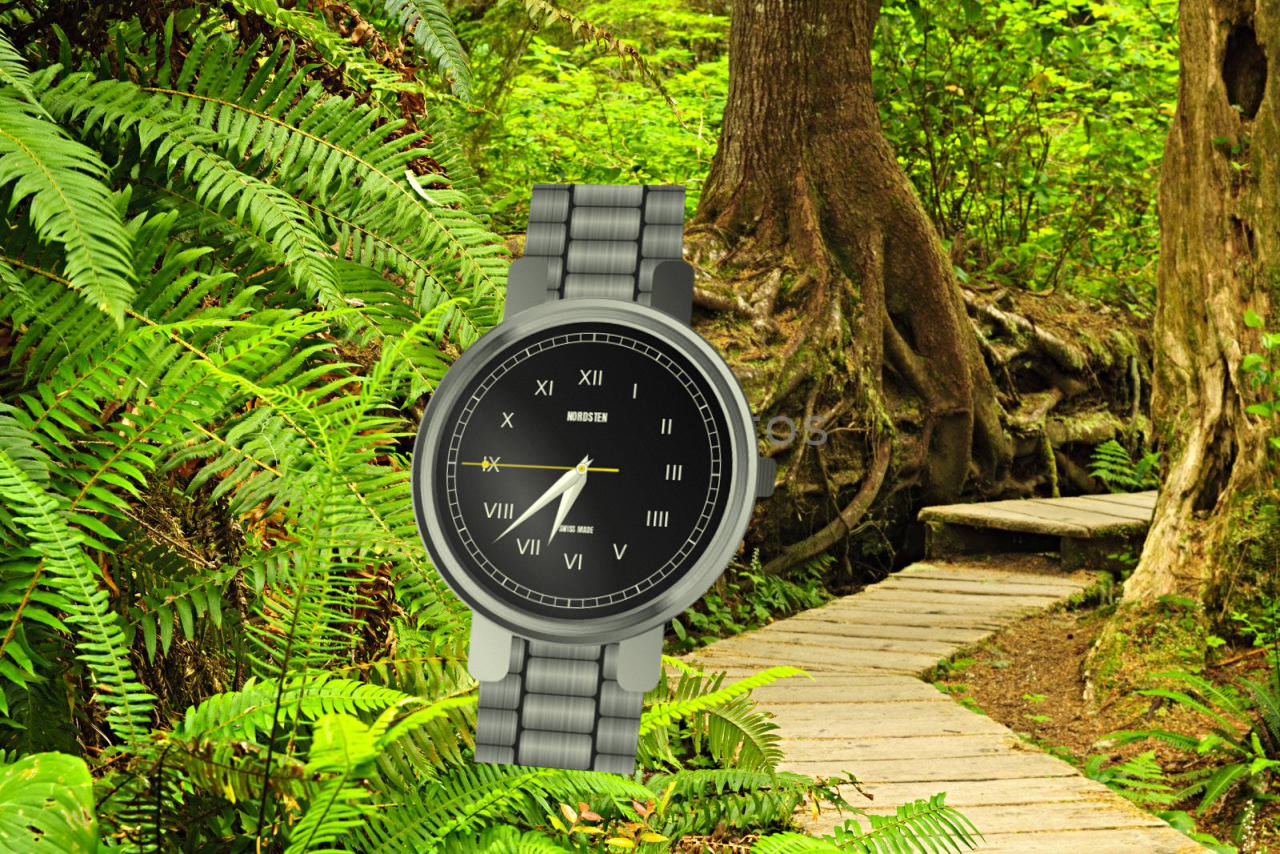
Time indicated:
{"hour": 6, "minute": 37, "second": 45}
